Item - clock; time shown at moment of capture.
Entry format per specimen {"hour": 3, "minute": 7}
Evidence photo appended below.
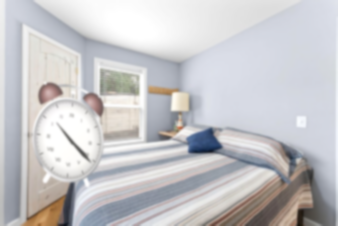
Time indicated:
{"hour": 10, "minute": 21}
